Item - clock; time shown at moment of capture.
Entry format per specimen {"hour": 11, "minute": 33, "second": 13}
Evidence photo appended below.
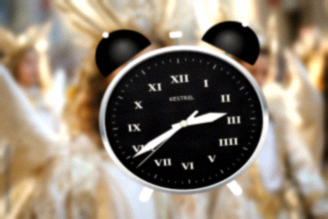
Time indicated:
{"hour": 2, "minute": 39, "second": 38}
